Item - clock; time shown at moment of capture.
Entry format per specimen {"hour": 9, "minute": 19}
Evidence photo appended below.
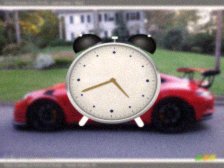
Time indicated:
{"hour": 4, "minute": 41}
